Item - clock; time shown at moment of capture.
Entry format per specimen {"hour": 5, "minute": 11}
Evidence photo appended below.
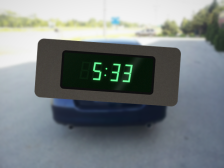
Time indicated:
{"hour": 5, "minute": 33}
